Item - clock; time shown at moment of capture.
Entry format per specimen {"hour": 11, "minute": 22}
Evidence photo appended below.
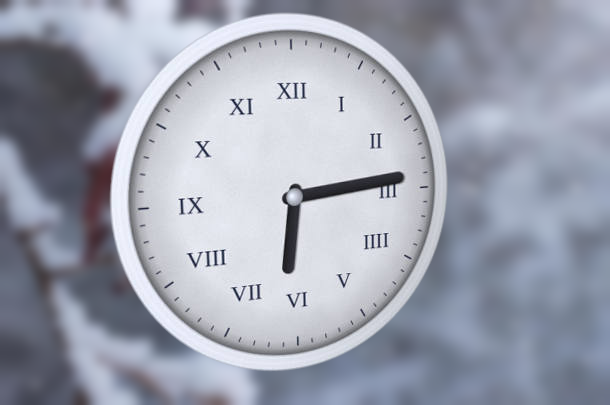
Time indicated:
{"hour": 6, "minute": 14}
